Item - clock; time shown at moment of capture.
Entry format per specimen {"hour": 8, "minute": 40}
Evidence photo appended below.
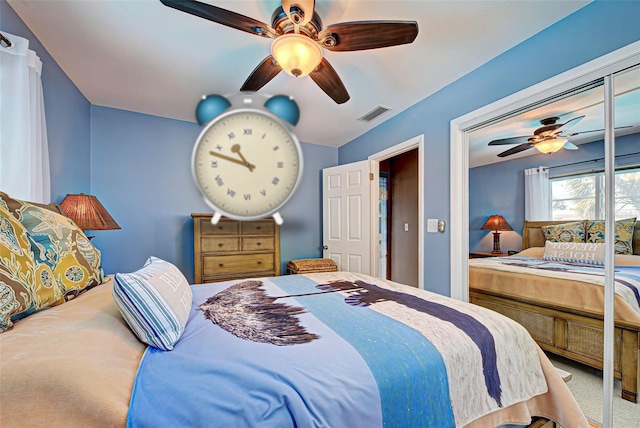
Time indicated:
{"hour": 10, "minute": 48}
